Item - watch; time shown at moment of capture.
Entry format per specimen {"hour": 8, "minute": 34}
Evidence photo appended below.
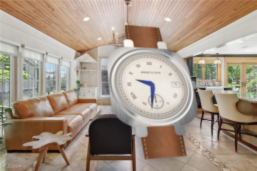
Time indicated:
{"hour": 9, "minute": 32}
